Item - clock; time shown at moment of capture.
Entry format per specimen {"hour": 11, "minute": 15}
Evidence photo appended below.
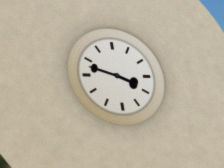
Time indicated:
{"hour": 3, "minute": 48}
